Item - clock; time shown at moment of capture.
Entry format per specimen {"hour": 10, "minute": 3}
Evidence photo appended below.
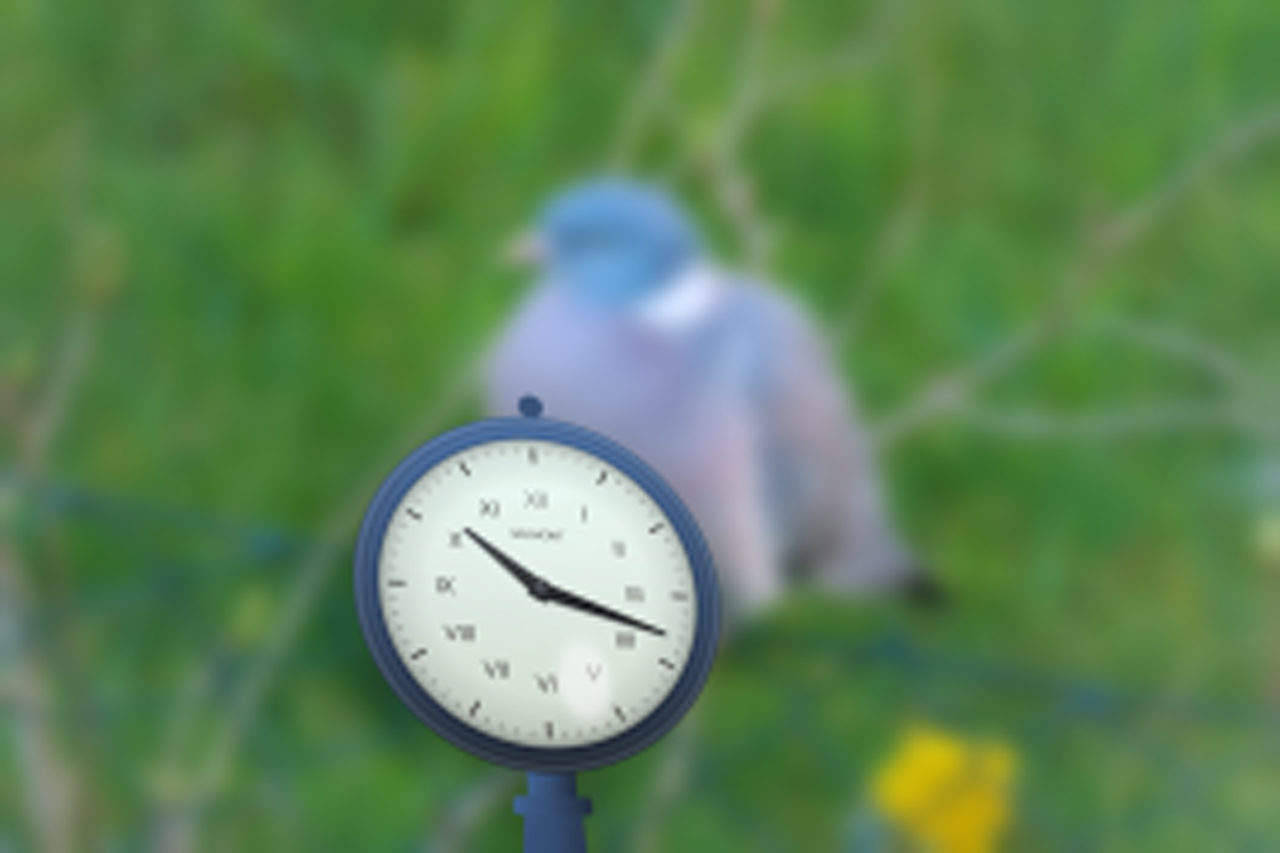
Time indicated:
{"hour": 10, "minute": 18}
